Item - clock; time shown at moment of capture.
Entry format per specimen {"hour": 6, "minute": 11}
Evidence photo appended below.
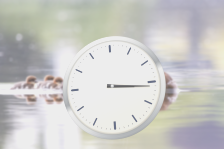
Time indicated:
{"hour": 3, "minute": 16}
